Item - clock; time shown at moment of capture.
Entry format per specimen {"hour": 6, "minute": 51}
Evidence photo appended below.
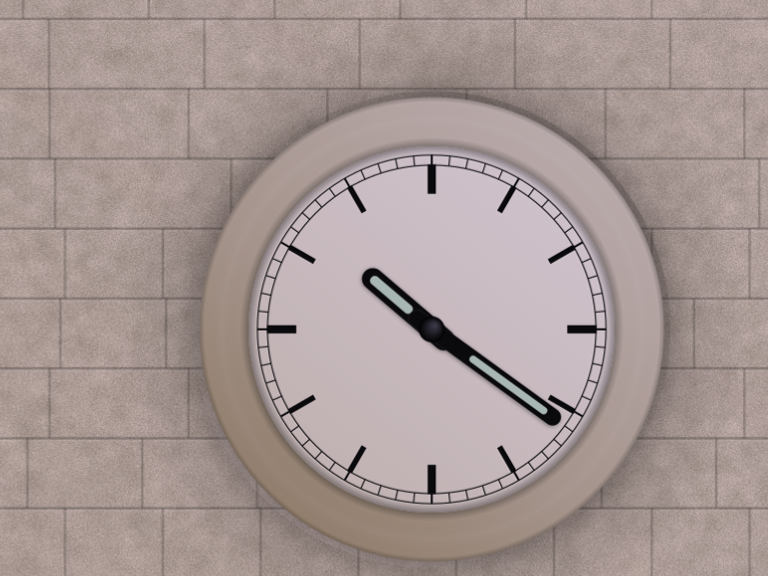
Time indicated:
{"hour": 10, "minute": 21}
